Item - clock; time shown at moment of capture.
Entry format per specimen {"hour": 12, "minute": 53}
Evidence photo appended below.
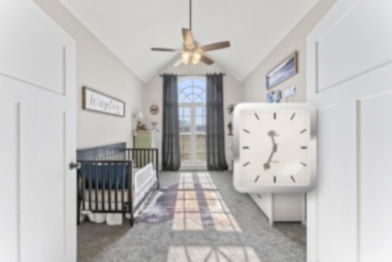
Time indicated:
{"hour": 11, "minute": 34}
